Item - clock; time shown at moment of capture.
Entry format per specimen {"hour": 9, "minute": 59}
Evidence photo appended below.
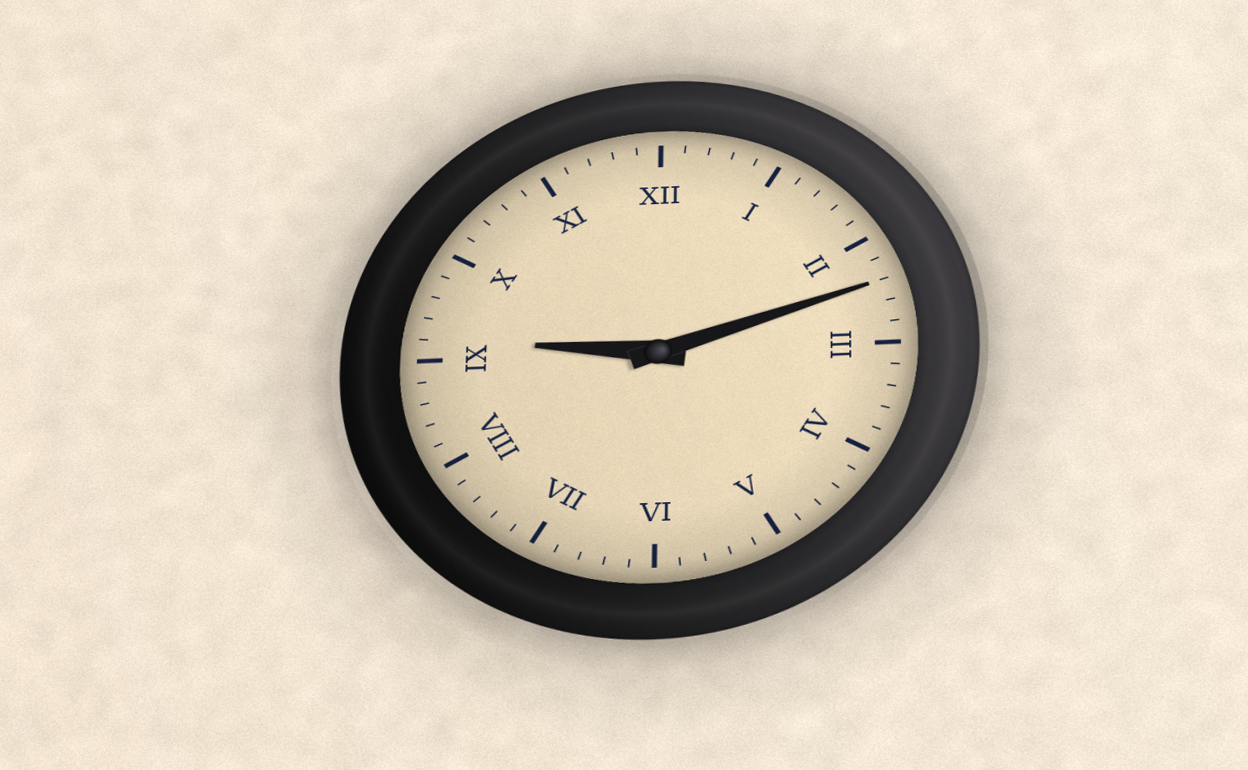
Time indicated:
{"hour": 9, "minute": 12}
